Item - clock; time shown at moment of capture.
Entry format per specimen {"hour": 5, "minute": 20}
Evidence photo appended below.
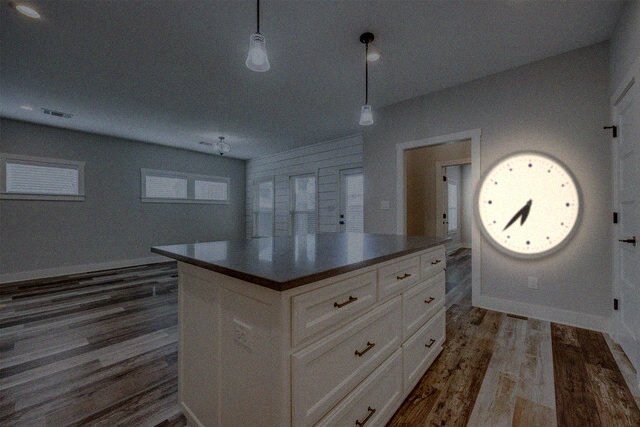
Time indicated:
{"hour": 6, "minute": 37}
